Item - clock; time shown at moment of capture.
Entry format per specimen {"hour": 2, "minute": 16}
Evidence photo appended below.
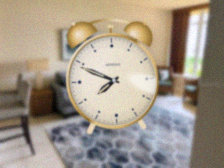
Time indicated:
{"hour": 7, "minute": 49}
